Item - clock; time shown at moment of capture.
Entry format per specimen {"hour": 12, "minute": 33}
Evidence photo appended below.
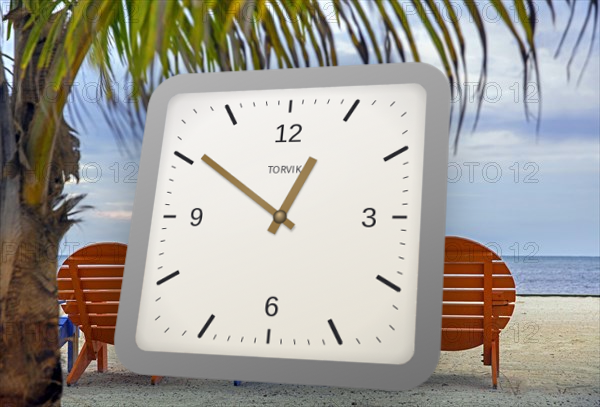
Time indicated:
{"hour": 12, "minute": 51}
